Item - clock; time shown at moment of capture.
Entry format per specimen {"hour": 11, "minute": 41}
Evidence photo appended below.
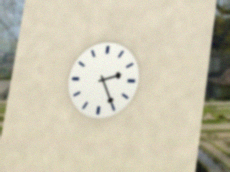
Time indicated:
{"hour": 2, "minute": 25}
